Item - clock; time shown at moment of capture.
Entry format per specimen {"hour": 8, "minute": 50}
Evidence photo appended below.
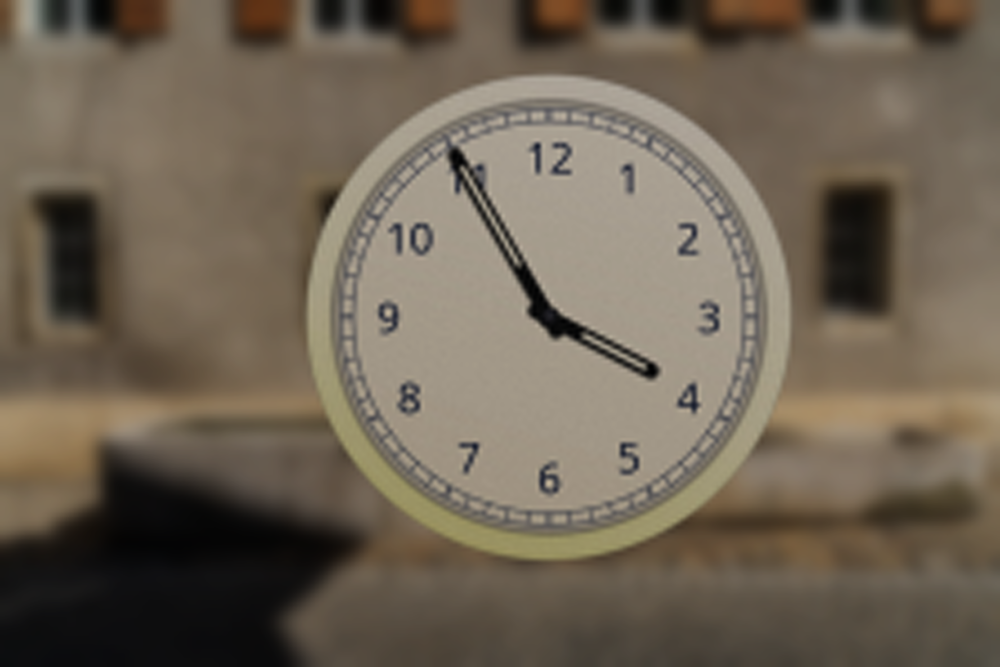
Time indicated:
{"hour": 3, "minute": 55}
